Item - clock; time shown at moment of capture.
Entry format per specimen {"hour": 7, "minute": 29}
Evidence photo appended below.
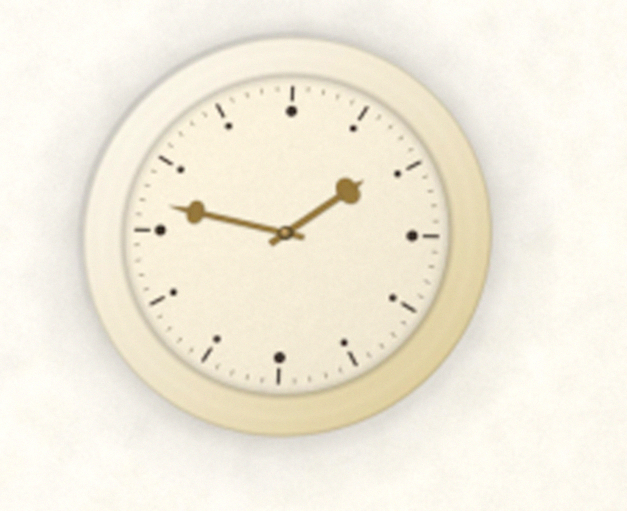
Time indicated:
{"hour": 1, "minute": 47}
